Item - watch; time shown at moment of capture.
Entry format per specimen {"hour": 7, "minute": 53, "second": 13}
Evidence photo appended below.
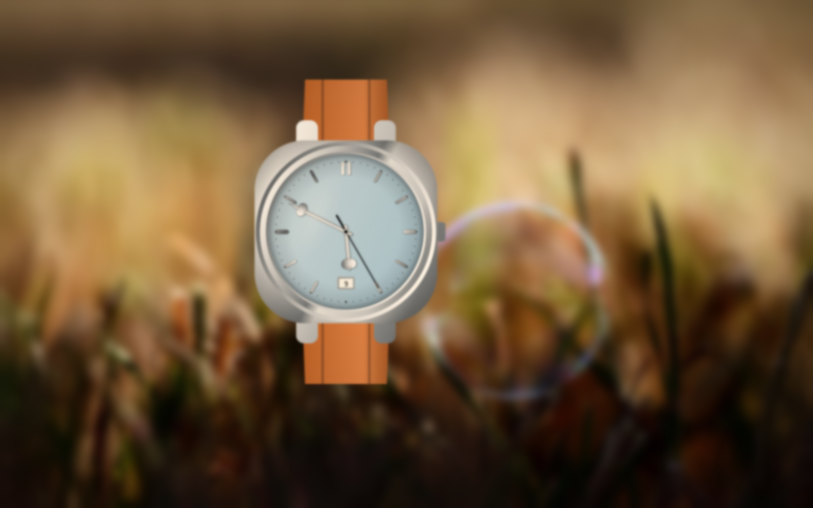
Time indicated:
{"hour": 5, "minute": 49, "second": 25}
